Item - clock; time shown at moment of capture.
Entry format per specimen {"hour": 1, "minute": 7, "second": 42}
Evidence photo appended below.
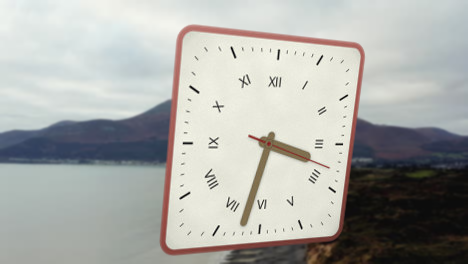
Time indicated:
{"hour": 3, "minute": 32, "second": 18}
